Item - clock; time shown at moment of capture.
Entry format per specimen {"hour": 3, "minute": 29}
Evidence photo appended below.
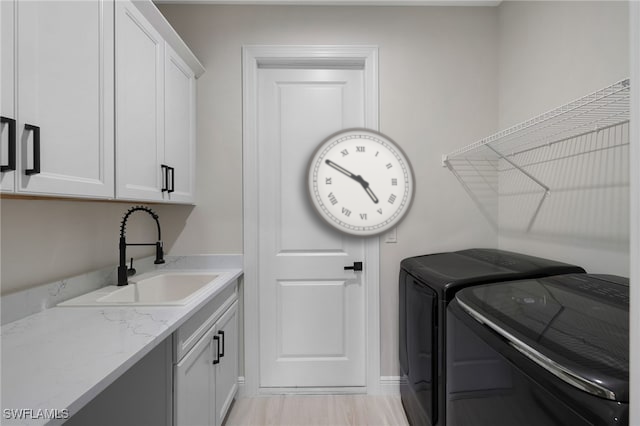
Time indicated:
{"hour": 4, "minute": 50}
